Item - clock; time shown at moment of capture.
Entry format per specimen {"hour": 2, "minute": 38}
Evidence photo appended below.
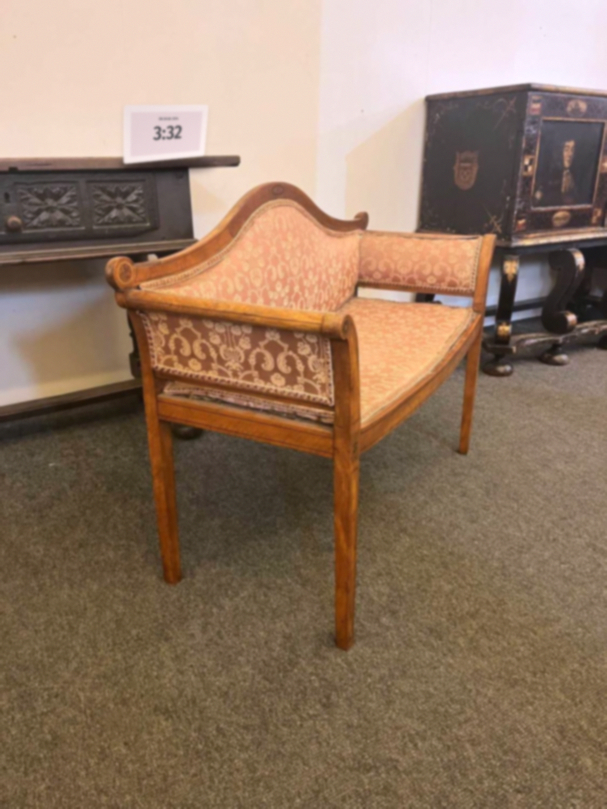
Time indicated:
{"hour": 3, "minute": 32}
